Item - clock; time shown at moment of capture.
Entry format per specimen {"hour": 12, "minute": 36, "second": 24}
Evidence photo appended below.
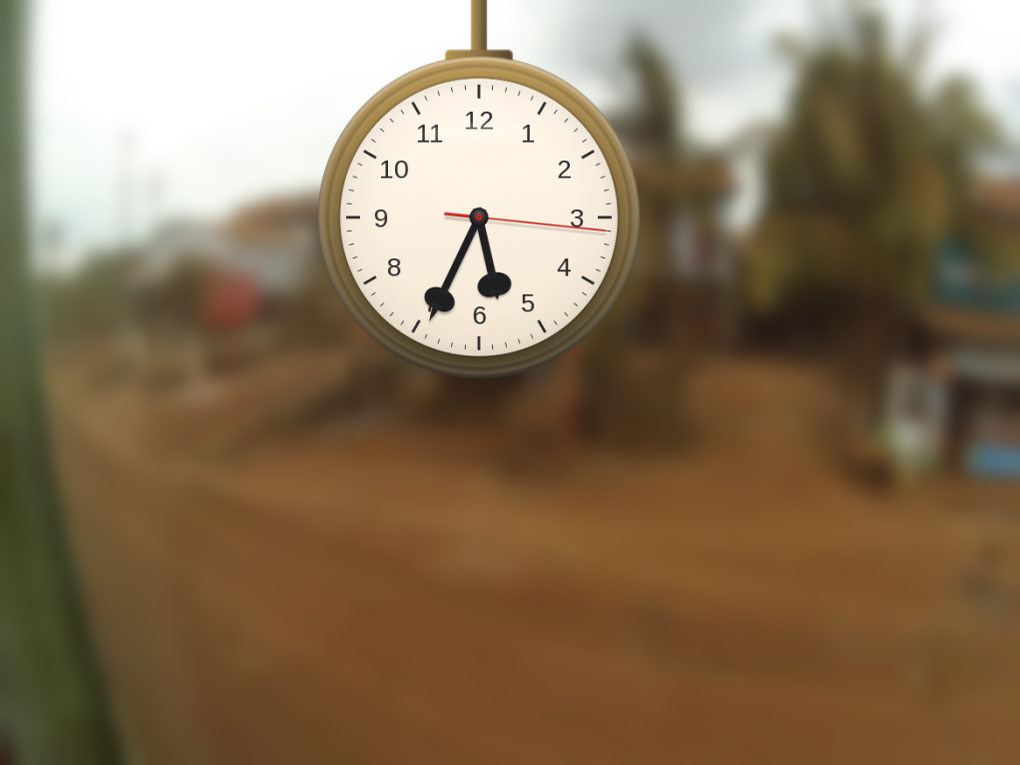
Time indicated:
{"hour": 5, "minute": 34, "second": 16}
